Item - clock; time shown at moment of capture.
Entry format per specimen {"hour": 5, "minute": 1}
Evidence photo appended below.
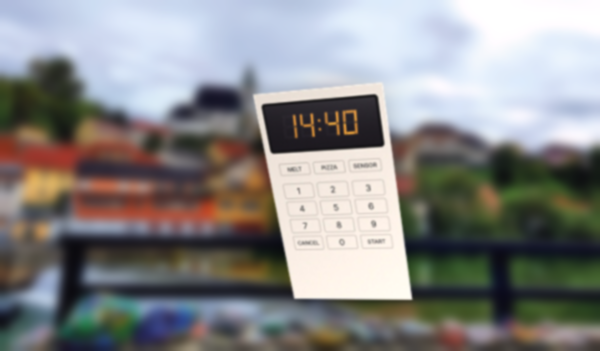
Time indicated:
{"hour": 14, "minute": 40}
